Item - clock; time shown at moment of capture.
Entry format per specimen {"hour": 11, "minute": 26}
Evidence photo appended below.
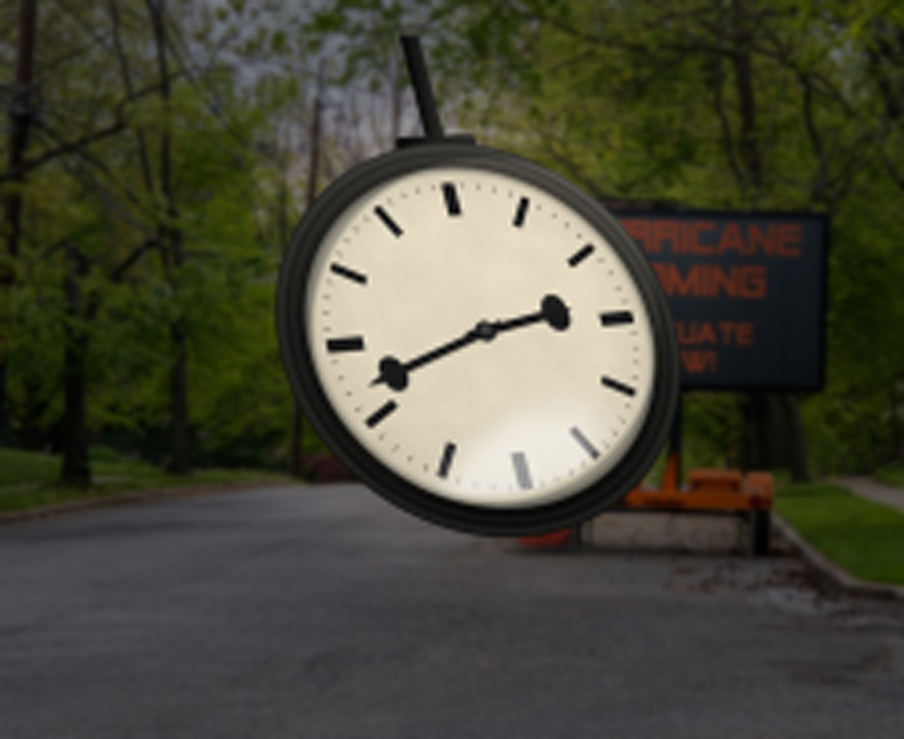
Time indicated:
{"hour": 2, "minute": 42}
